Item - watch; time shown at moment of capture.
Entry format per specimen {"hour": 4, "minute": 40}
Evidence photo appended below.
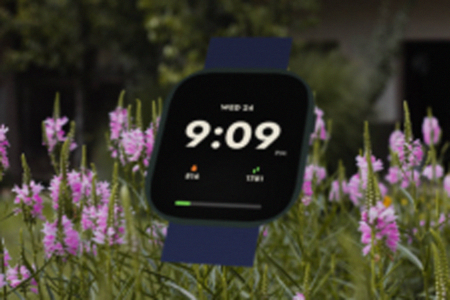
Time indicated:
{"hour": 9, "minute": 9}
